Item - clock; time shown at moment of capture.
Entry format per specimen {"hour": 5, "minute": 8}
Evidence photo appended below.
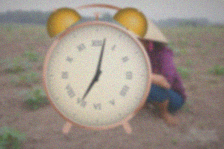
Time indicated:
{"hour": 7, "minute": 2}
